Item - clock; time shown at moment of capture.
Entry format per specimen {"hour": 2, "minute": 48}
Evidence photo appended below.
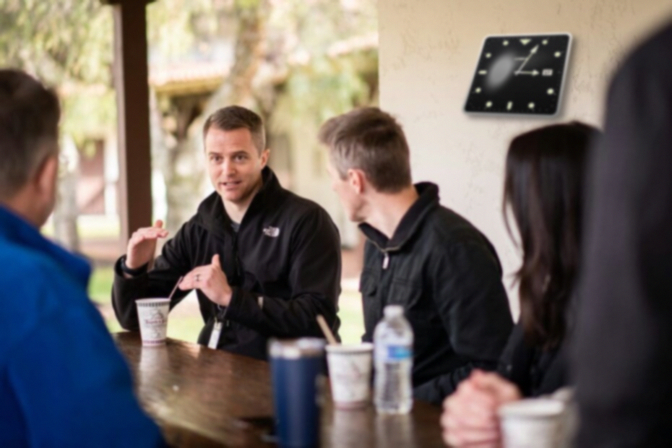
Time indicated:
{"hour": 3, "minute": 4}
